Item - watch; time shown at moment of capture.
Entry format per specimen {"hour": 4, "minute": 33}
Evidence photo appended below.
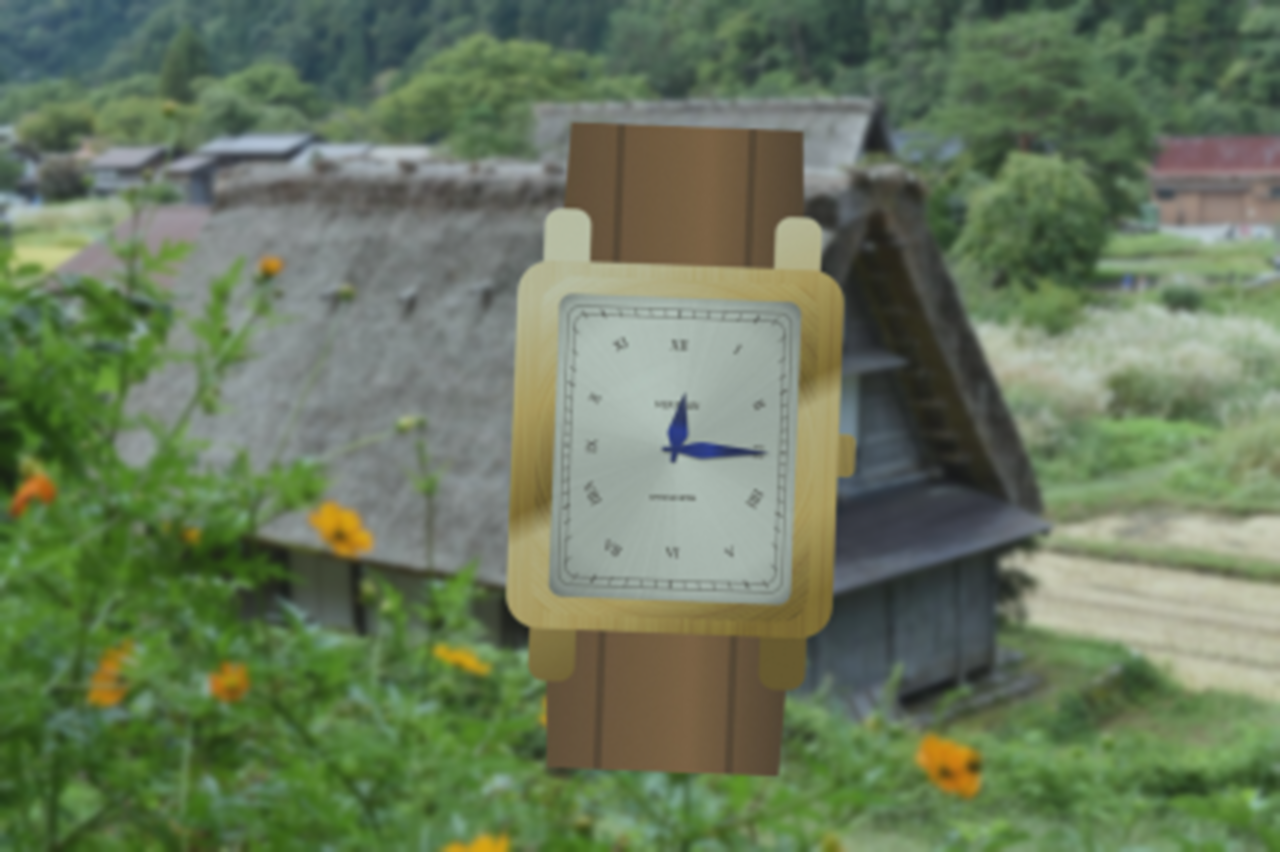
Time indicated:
{"hour": 12, "minute": 15}
